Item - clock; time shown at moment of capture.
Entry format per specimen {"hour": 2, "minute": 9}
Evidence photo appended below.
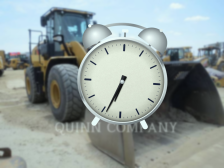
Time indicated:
{"hour": 6, "minute": 34}
